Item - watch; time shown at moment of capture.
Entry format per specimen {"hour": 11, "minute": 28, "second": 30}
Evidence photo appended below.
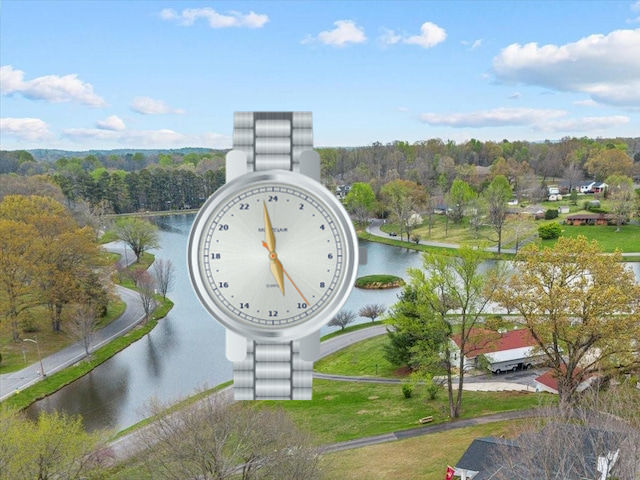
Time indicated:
{"hour": 10, "minute": 58, "second": 24}
